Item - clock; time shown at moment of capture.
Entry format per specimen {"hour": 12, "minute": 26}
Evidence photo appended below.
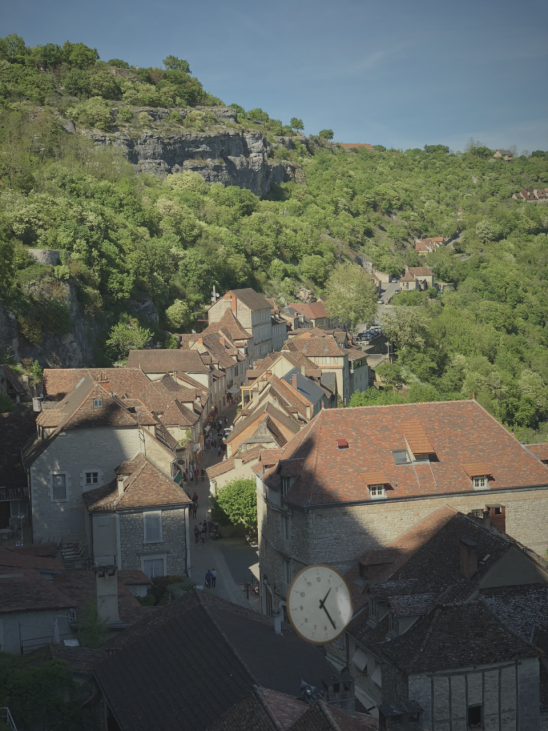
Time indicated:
{"hour": 1, "minute": 26}
